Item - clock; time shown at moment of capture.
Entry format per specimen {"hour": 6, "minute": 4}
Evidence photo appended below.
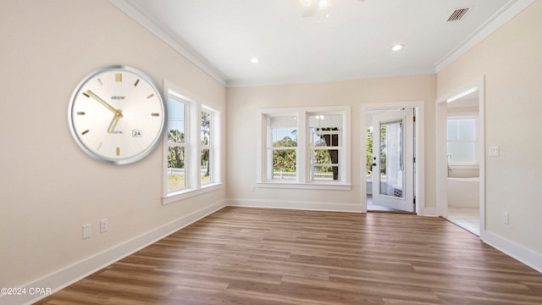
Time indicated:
{"hour": 6, "minute": 51}
